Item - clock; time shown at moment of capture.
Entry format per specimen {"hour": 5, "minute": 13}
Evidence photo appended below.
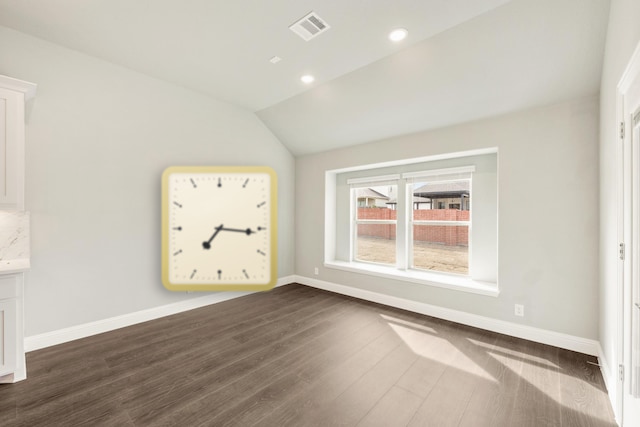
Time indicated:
{"hour": 7, "minute": 16}
